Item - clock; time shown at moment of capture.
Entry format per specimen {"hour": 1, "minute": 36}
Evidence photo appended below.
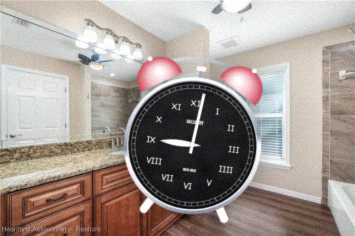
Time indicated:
{"hour": 9, "minute": 1}
